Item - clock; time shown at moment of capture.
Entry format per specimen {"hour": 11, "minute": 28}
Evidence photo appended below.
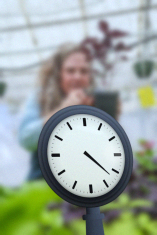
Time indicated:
{"hour": 4, "minute": 22}
